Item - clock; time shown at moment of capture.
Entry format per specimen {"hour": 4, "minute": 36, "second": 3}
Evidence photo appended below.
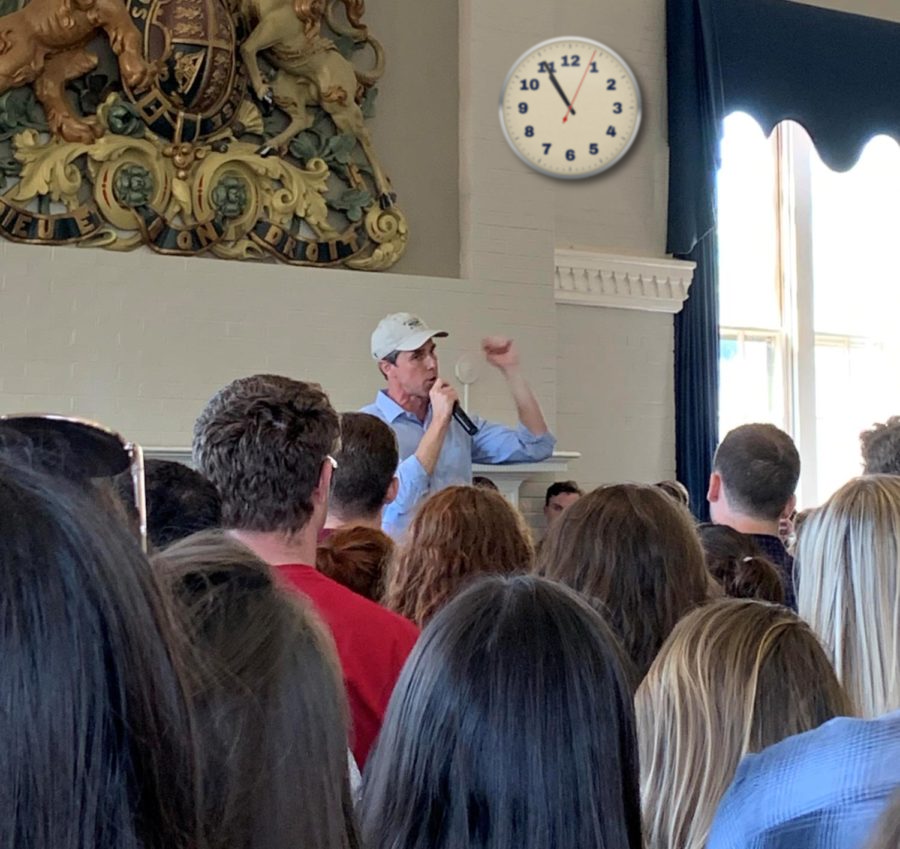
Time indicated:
{"hour": 10, "minute": 55, "second": 4}
